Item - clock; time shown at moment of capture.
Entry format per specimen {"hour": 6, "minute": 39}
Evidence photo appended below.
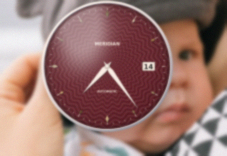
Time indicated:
{"hour": 7, "minute": 24}
